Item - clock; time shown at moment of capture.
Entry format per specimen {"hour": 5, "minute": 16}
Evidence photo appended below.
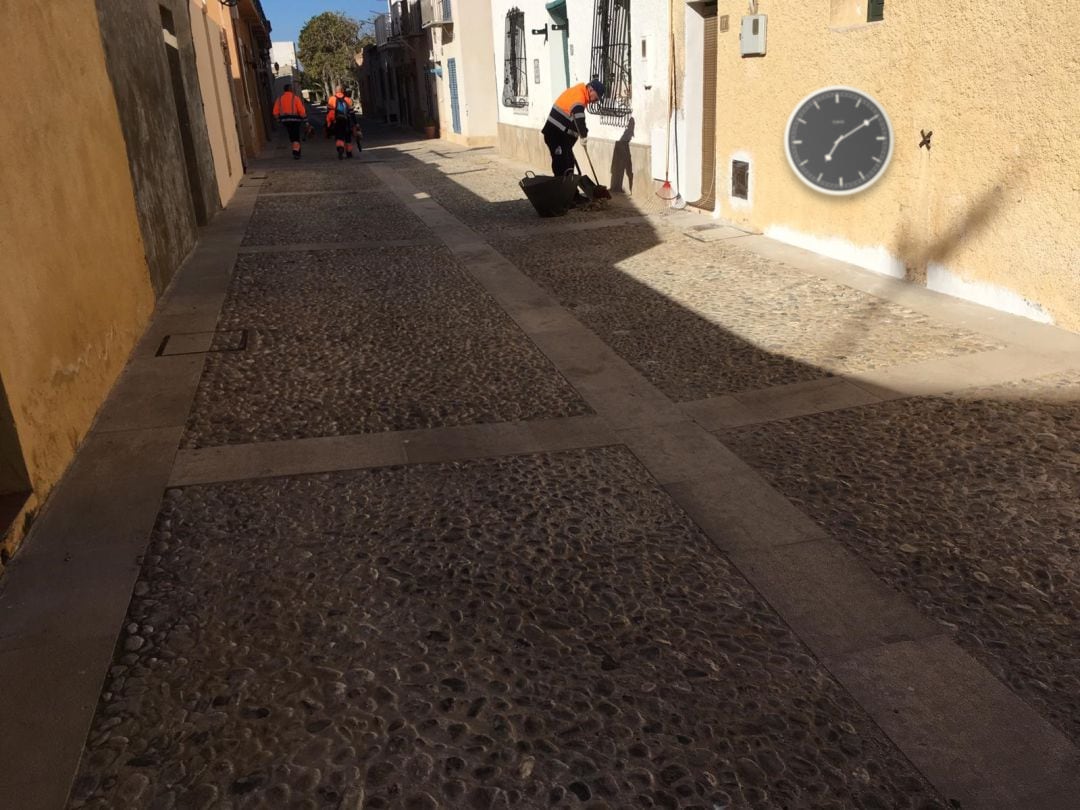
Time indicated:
{"hour": 7, "minute": 10}
